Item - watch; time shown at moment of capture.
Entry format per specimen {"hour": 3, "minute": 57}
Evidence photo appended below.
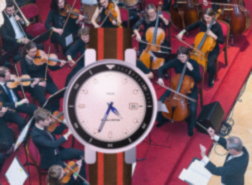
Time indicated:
{"hour": 4, "minute": 34}
